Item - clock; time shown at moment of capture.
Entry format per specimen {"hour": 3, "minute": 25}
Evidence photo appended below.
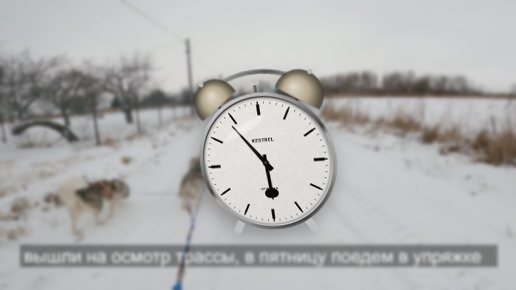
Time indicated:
{"hour": 5, "minute": 54}
